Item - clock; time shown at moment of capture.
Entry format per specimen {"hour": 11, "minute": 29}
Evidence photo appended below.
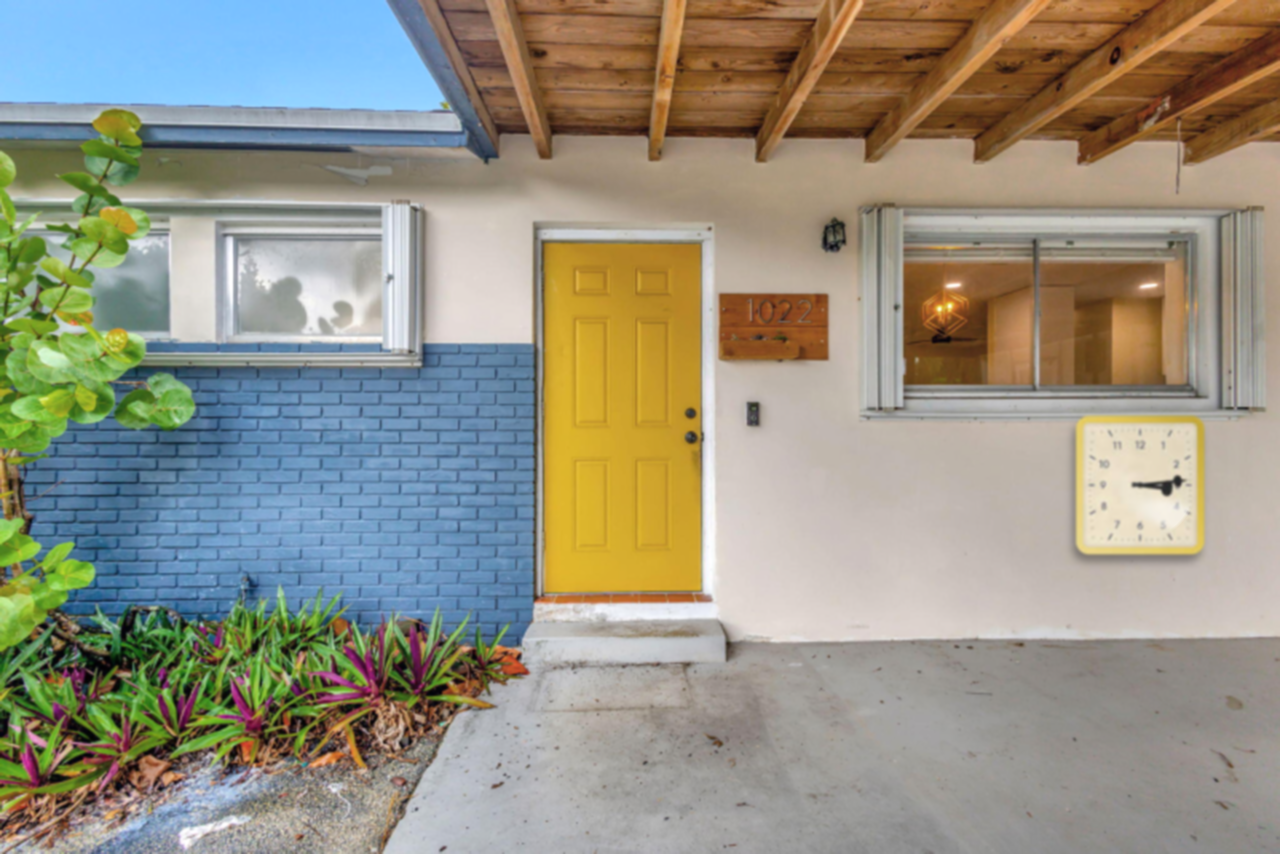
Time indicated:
{"hour": 3, "minute": 14}
